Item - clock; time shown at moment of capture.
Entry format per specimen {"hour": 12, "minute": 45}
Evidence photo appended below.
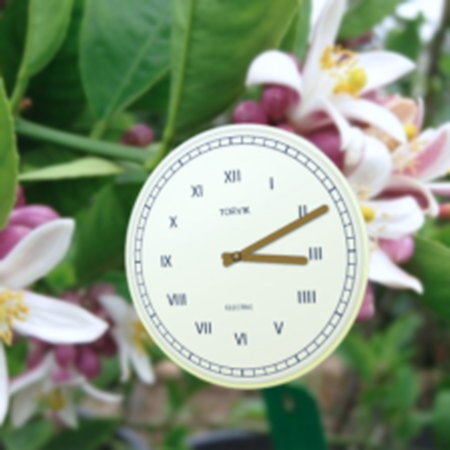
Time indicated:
{"hour": 3, "minute": 11}
